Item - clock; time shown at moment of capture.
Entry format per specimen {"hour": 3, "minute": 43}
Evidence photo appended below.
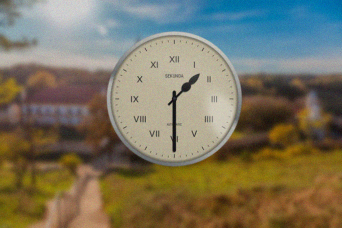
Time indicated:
{"hour": 1, "minute": 30}
